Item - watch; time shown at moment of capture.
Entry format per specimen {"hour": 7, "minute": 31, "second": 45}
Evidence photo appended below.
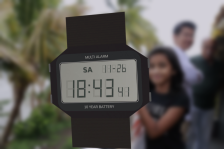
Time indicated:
{"hour": 18, "minute": 43, "second": 41}
